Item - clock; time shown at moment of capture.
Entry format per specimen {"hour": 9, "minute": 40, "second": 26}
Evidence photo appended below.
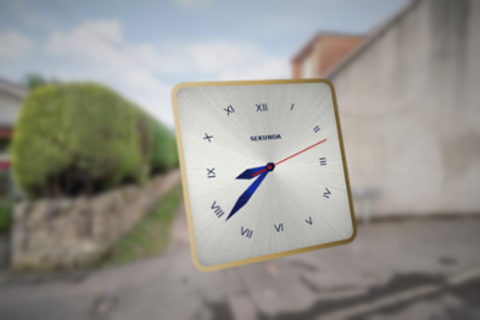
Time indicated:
{"hour": 8, "minute": 38, "second": 12}
